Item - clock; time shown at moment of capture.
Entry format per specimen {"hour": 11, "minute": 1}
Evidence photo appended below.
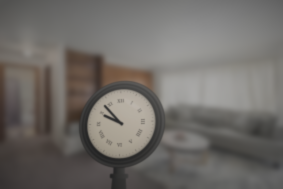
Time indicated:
{"hour": 9, "minute": 53}
